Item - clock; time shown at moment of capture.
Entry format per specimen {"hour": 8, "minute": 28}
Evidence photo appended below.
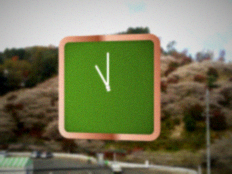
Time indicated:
{"hour": 11, "minute": 0}
